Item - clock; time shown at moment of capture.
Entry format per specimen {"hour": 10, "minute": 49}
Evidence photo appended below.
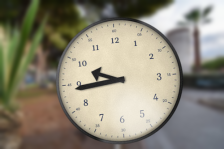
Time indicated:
{"hour": 9, "minute": 44}
